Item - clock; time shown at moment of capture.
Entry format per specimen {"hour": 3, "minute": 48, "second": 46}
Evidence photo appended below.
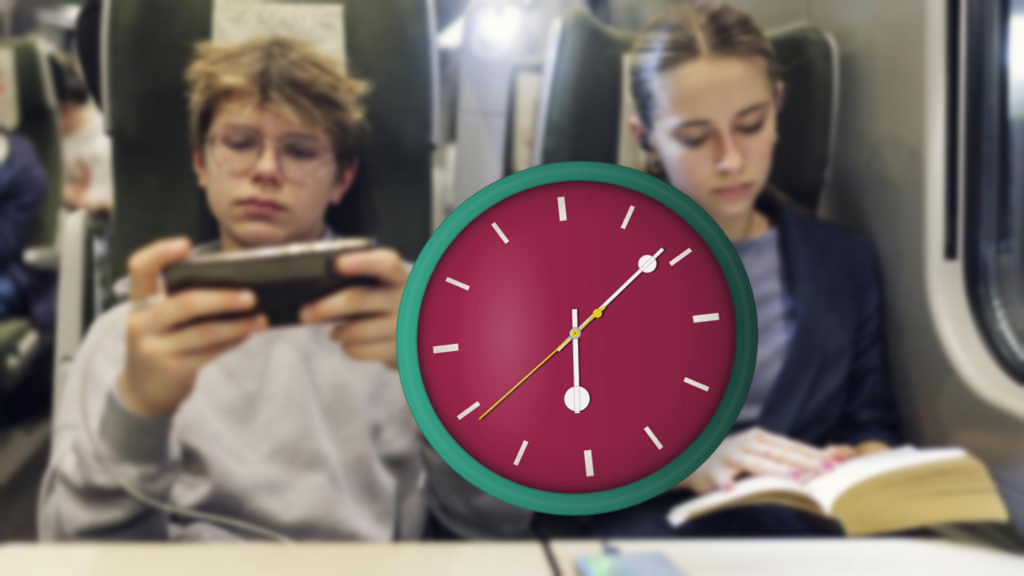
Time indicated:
{"hour": 6, "minute": 8, "second": 39}
